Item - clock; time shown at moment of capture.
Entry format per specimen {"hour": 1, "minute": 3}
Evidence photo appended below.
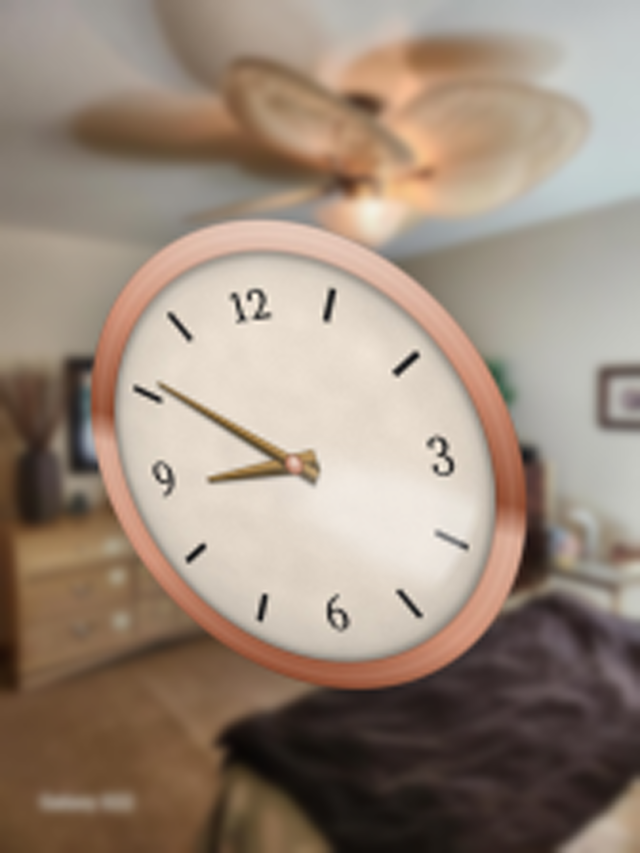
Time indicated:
{"hour": 8, "minute": 51}
